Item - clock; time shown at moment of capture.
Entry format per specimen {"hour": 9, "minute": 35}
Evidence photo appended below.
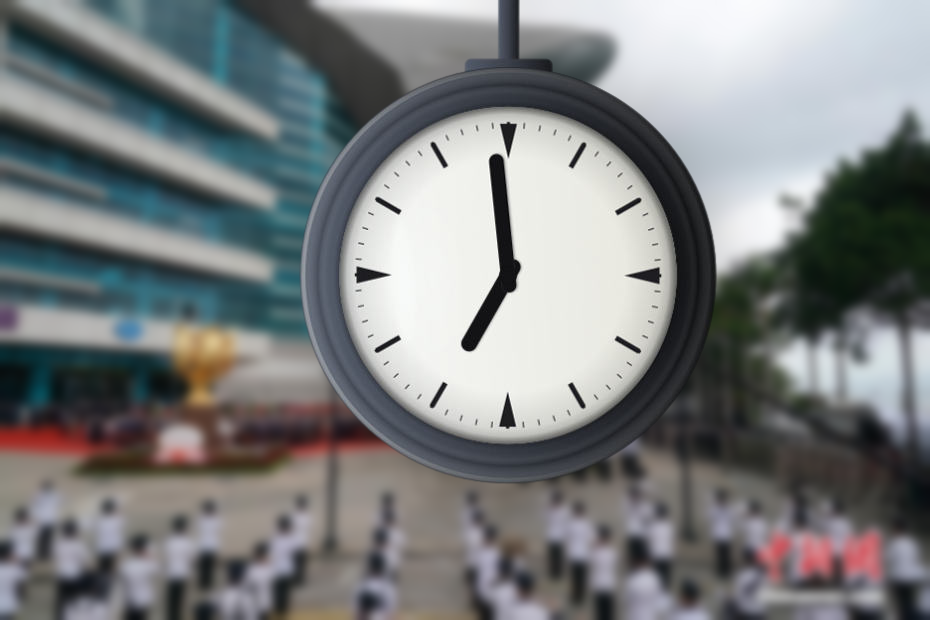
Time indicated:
{"hour": 6, "minute": 59}
